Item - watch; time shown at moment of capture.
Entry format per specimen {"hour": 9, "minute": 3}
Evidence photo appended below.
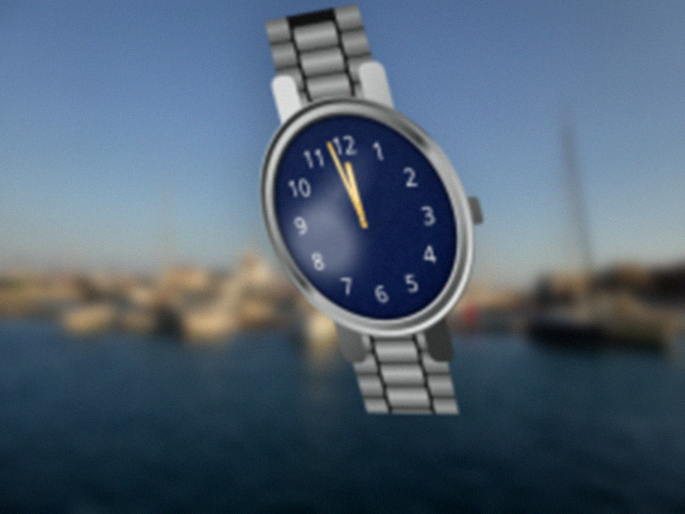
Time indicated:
{"hour": 11, "minute": 58}
